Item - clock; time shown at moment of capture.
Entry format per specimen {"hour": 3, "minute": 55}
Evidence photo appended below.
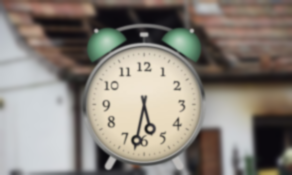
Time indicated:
{"hour": 5, "minute": 32}
